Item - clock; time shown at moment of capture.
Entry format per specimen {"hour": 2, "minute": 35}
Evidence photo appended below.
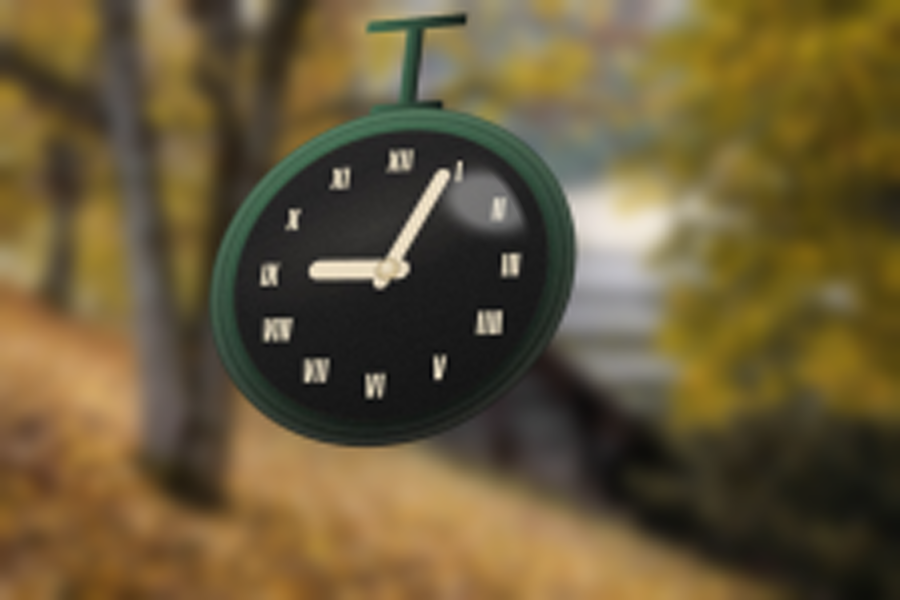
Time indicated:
{"hour": 9, "minute": 4}
